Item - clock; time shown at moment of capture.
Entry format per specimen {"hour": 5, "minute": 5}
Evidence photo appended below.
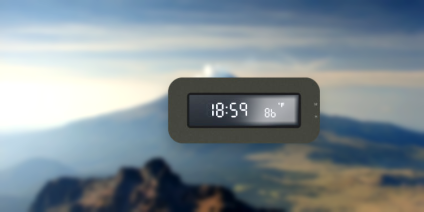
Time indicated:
{"hour": 18, "minute": 59}
